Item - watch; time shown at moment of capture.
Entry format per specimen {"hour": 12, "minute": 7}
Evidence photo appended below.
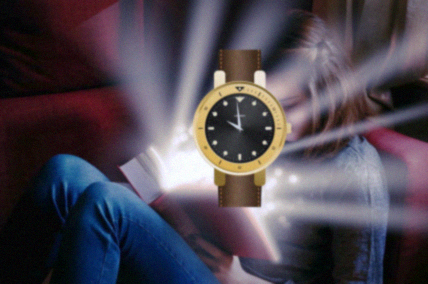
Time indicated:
{"hour": 9, "minute": 59}
